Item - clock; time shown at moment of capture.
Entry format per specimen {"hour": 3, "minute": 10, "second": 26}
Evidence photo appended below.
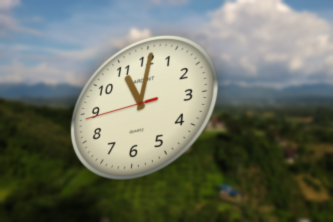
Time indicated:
{"hour": 11, "minute": 0, "second": 44}
